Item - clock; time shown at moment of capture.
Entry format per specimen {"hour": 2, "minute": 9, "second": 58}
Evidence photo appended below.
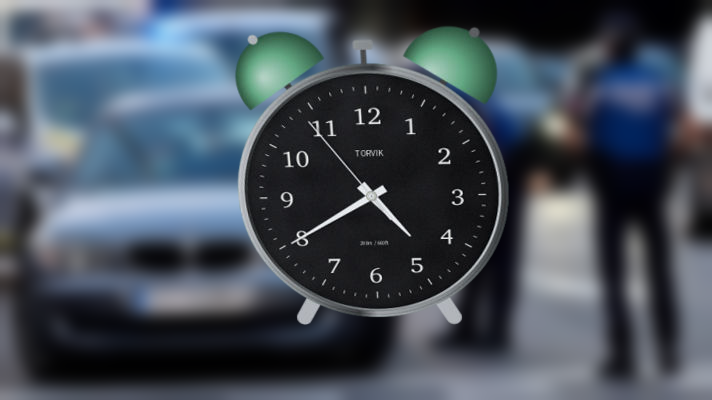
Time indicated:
{"hour": 4, "minute": 39, "second": 54}
